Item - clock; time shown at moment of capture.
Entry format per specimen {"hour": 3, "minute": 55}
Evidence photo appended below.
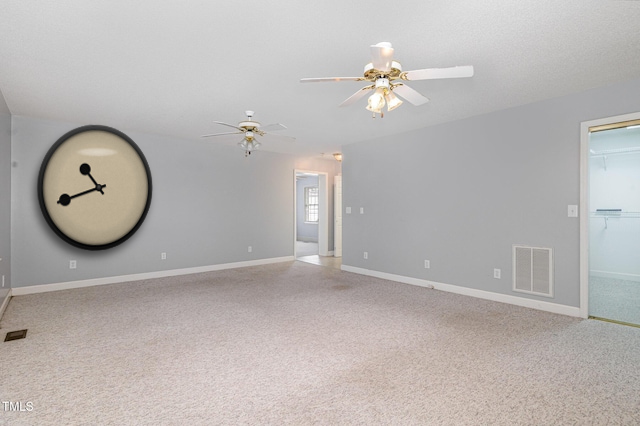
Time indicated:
{"hour": 10, "minute": 42}
